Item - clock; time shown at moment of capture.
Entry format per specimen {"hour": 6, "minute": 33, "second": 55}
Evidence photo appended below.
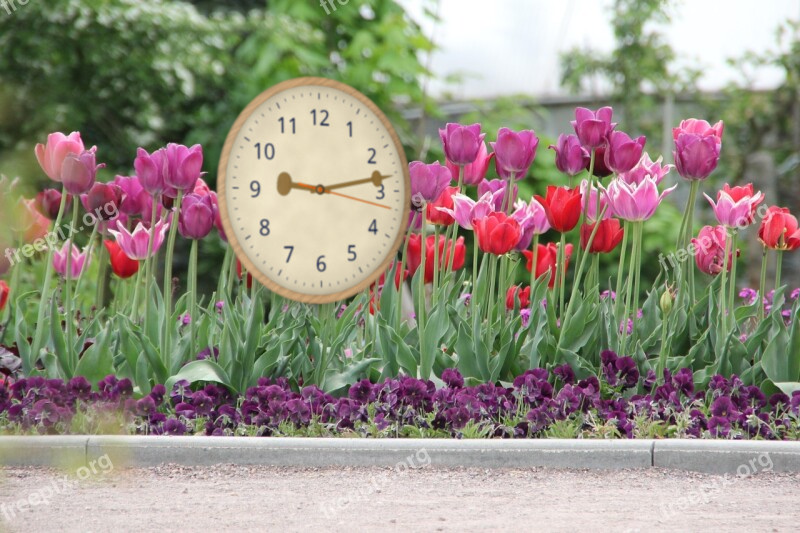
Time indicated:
{"hour": 9, "minute": 13, "second": 17}
